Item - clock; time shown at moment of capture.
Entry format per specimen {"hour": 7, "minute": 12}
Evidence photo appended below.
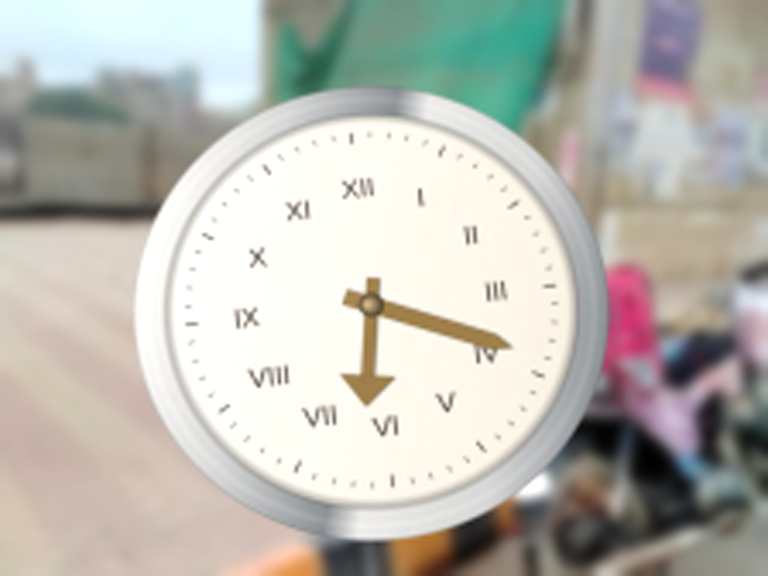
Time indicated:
{"hour": 6, "minute": 19}
